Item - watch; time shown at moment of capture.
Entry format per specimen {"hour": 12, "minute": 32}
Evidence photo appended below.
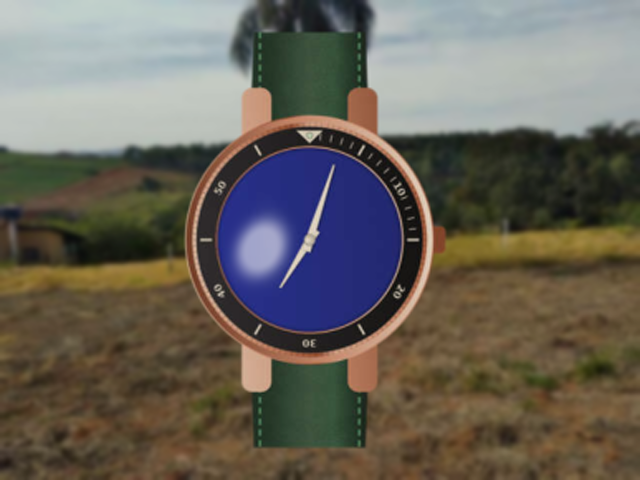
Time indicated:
{"hour": 7, "minute": 3}
